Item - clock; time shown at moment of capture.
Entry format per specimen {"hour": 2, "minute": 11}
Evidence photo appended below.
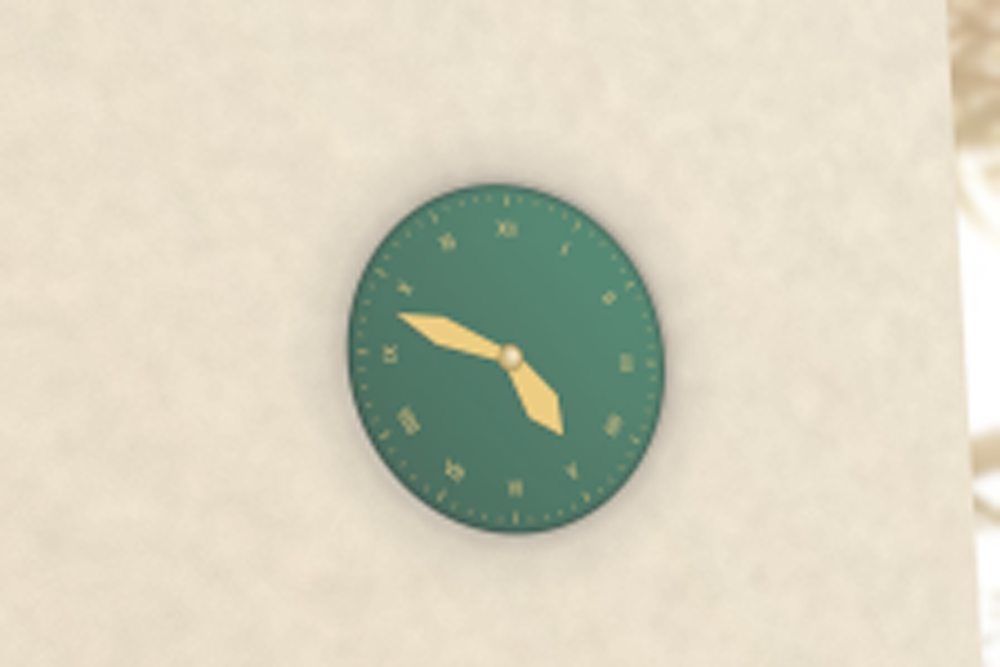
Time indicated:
{"hour": 4, "minute": 48}
